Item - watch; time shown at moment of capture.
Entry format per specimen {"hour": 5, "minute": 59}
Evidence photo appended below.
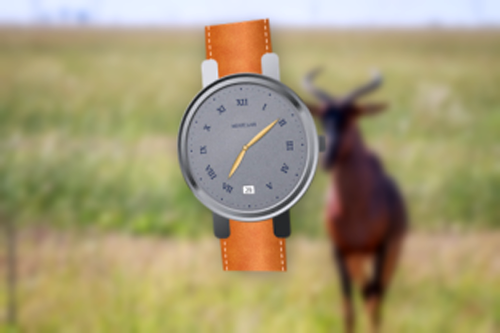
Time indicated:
{"hour": 7, "minute": 9}
